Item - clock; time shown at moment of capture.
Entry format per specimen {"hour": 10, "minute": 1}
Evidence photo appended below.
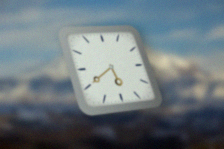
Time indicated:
{"hour": 5, "minute": 40}
